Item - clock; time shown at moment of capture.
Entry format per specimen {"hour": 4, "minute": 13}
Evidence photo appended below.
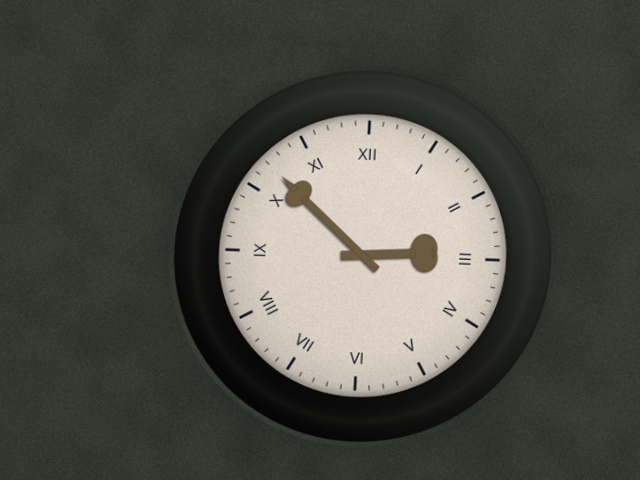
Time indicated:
{"hour": 2, "minute": 52}
